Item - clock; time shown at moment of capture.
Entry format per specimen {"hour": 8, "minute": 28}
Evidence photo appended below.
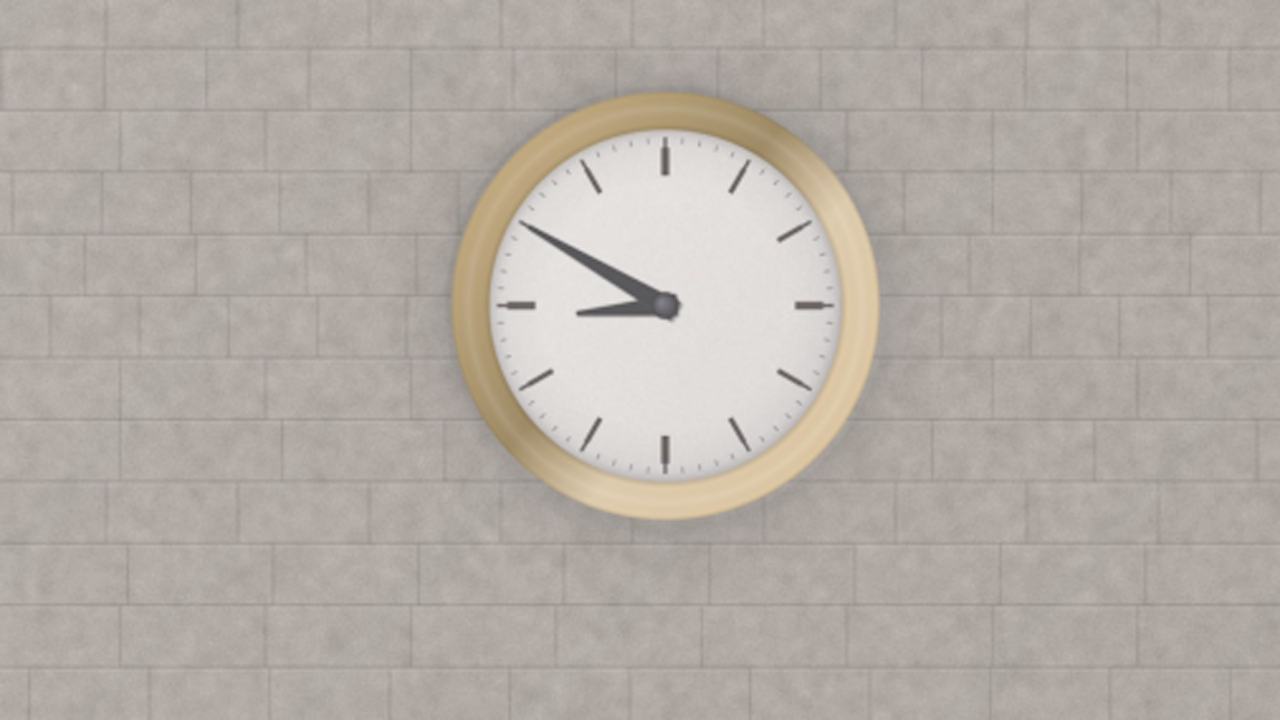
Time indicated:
{"hour": 8, "minute": 50}
